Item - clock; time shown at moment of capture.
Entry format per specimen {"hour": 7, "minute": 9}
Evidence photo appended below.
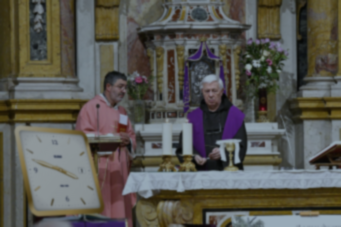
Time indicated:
{"hour": 3, "minute": 48}
